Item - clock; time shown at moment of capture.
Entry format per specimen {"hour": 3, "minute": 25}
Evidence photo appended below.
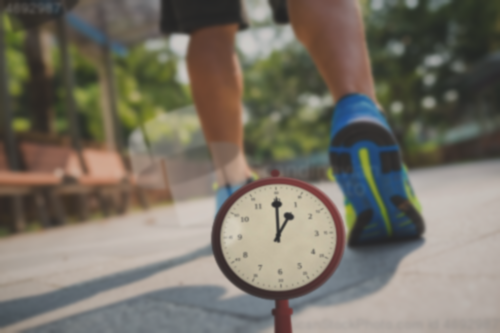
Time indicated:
{"hour": 1, "minute": 0}
